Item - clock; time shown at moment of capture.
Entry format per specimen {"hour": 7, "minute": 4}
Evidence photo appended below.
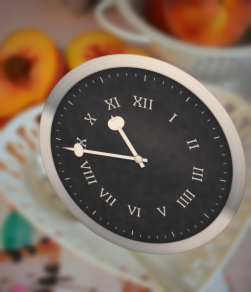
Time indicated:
{"hour": 10, "minute": 44}
